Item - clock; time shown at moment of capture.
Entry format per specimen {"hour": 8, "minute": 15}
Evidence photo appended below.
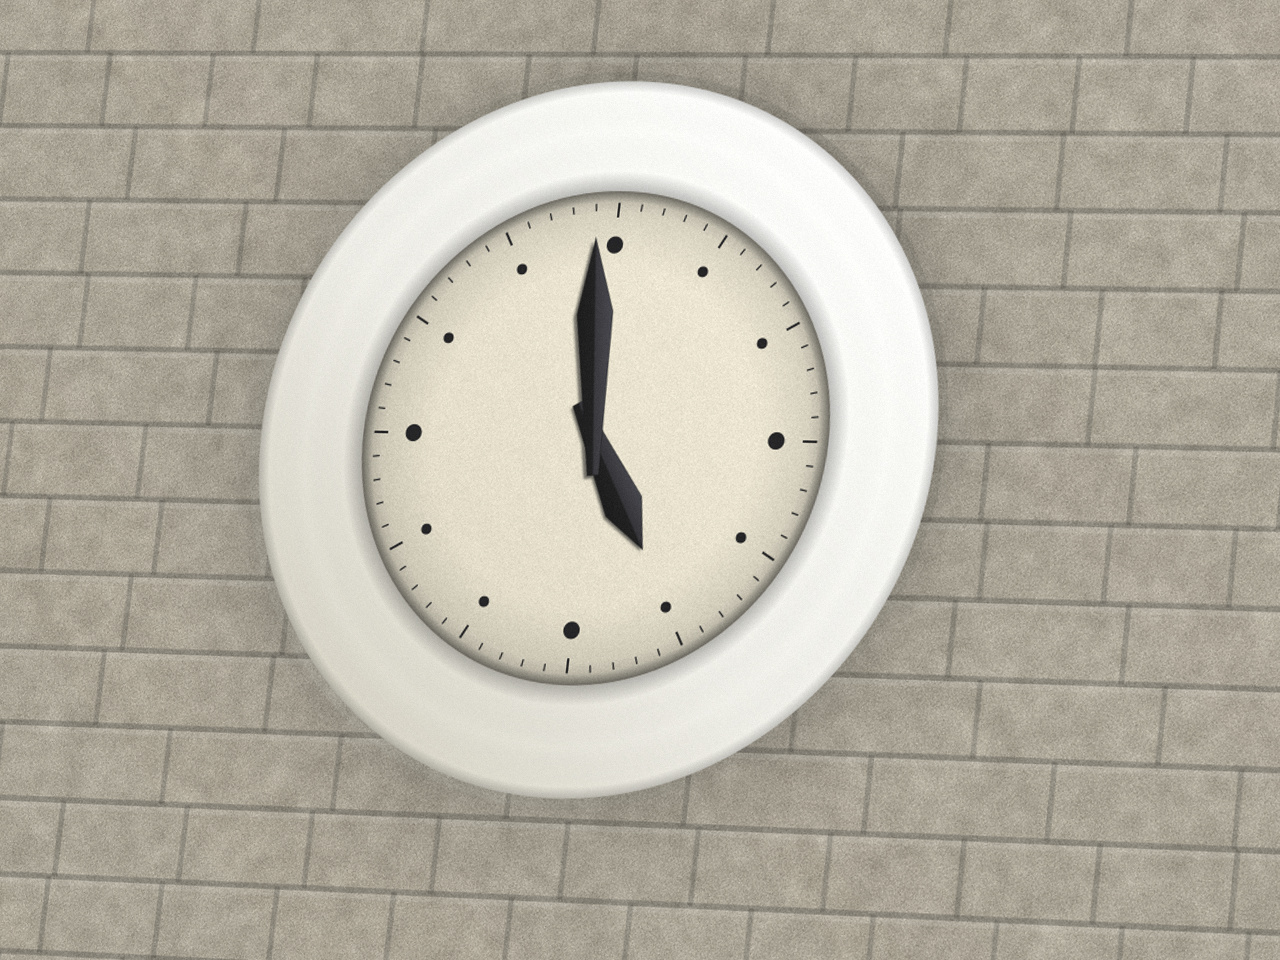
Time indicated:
{"hour": 4, "minute": 59}
